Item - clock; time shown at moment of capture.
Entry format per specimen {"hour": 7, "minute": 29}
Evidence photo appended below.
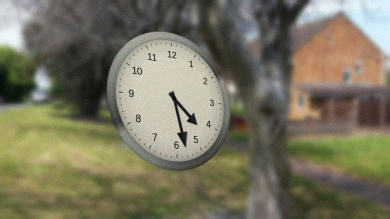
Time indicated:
{"hour": 4, "minute": 28}
